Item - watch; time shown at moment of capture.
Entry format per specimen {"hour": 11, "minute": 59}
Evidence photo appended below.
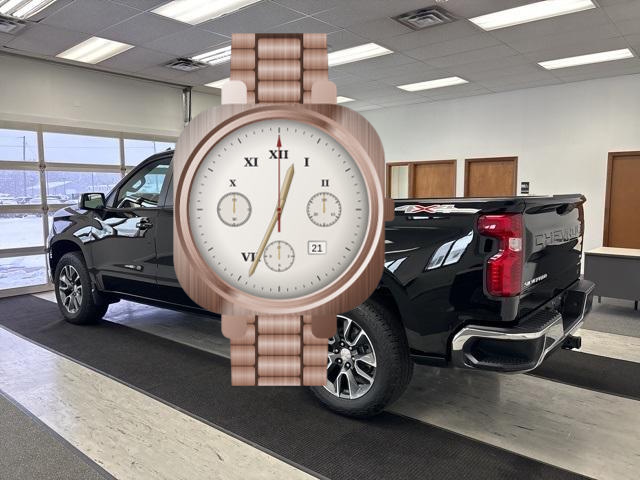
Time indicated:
{"hour": 12, "minute": 34}
